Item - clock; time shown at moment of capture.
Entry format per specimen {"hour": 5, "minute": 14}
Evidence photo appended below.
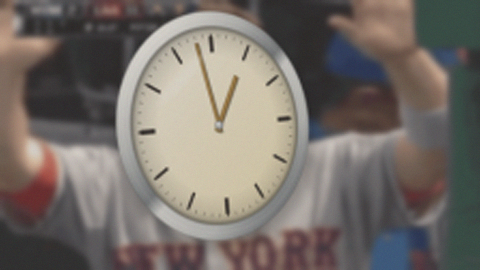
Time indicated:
{"hour": 12, "minute": 58}
